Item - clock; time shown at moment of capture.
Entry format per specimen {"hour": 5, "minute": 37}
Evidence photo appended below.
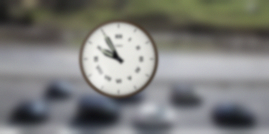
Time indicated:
{"hour": 9, "minute": 55}
